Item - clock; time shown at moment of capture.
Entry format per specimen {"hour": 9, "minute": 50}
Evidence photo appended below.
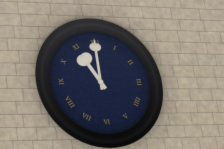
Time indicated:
{"hour": 11, "minute": 0}
